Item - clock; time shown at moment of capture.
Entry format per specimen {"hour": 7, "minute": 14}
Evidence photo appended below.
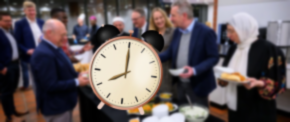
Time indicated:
{"hour": 8, "minute": 0}
